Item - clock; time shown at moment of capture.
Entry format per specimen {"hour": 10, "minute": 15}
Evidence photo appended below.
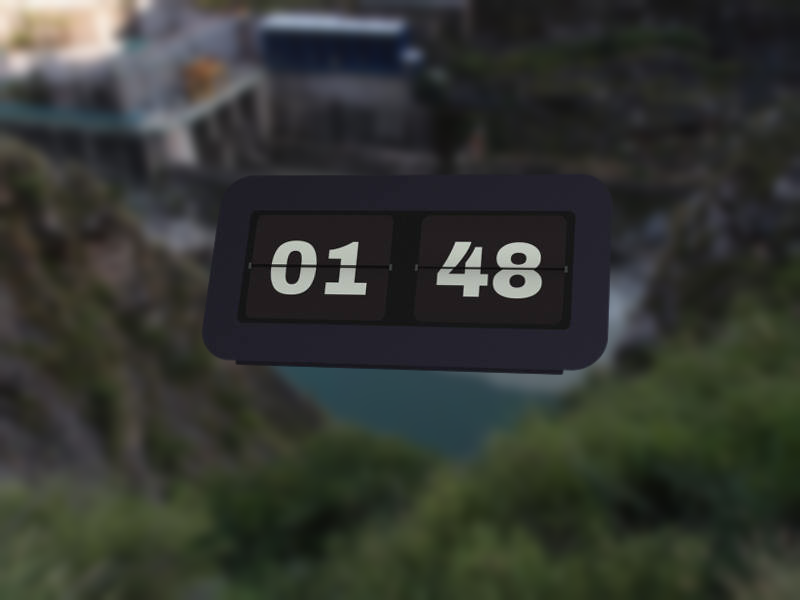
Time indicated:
{"hour": 1, "minute": 48}
